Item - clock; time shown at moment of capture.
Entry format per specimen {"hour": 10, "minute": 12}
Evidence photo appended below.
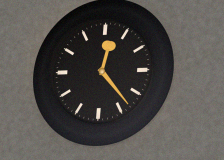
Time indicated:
{"hour": 12, "minute": 23}
